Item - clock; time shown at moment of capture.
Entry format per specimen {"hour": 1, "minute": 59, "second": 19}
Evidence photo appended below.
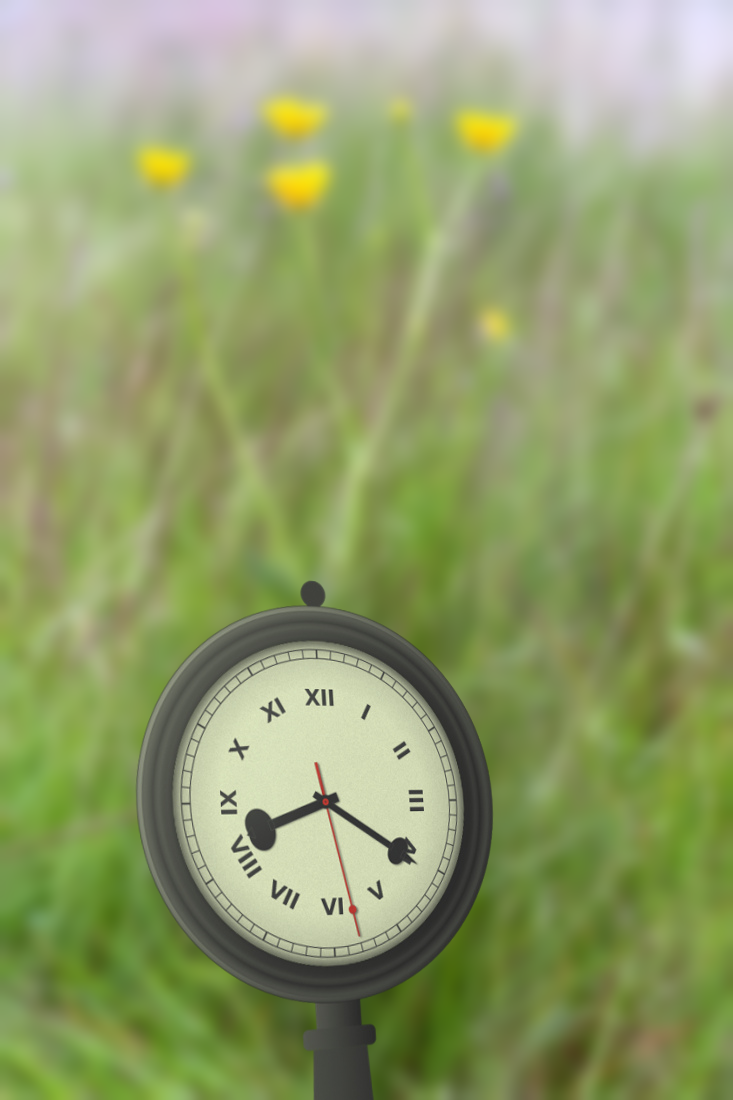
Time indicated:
{"hour": 8, "minute": 20, "second": 28}
